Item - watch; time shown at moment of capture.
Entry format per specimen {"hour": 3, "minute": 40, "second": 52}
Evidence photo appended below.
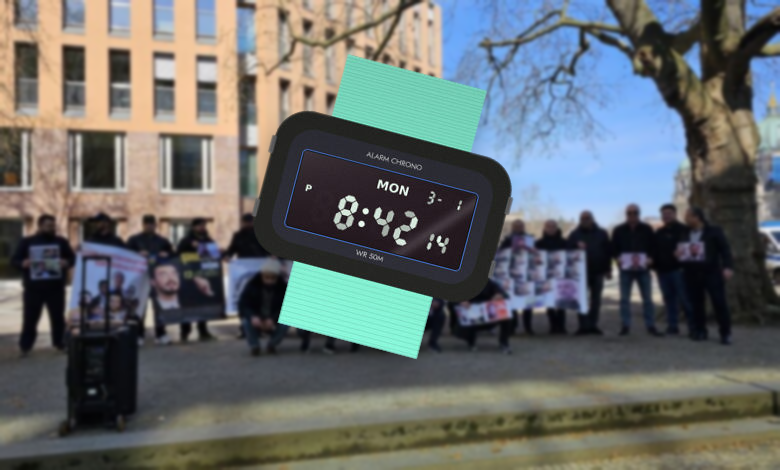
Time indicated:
{"hour": 8, "minute": 42, "second": 14}
